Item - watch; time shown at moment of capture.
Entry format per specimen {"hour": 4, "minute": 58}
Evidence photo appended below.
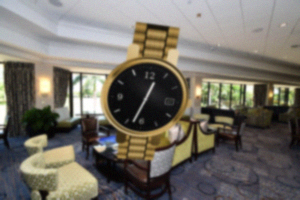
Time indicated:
{"hour": 12, "minute": 33}
